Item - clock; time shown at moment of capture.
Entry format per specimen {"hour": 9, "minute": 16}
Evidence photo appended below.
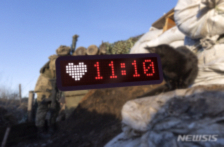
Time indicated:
{"hour": 11, "minute": 10}
